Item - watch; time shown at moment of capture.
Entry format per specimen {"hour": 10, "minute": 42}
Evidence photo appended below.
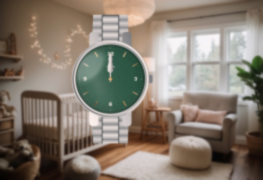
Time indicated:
{"hour": 12, "minute": 0}
